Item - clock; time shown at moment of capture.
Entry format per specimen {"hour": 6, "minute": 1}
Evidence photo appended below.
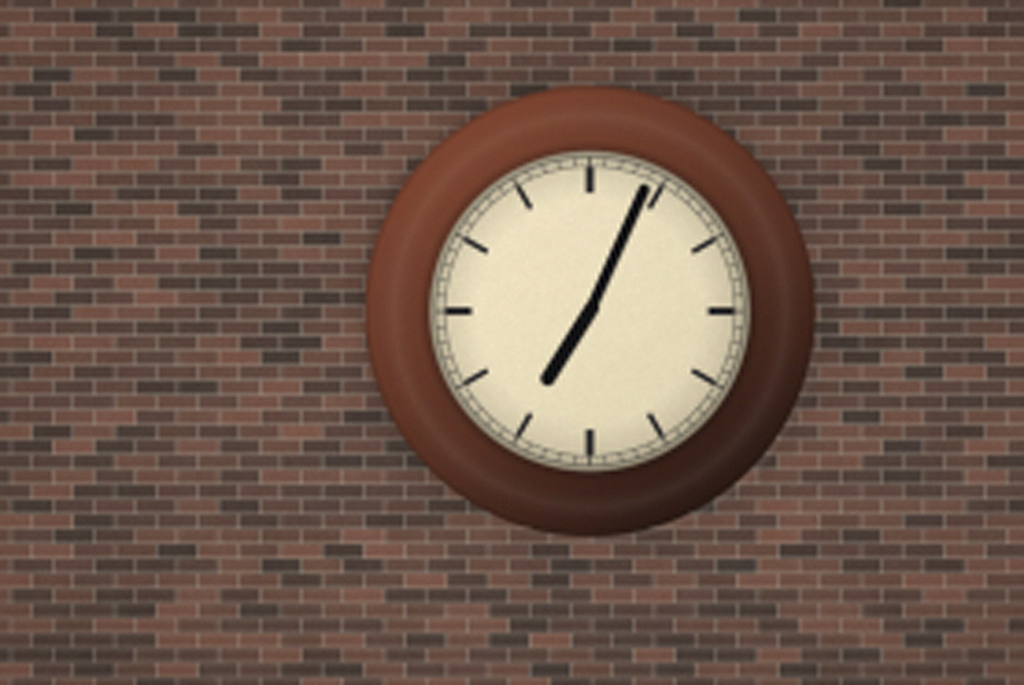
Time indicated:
{"hour": 7, "minute": 4}
